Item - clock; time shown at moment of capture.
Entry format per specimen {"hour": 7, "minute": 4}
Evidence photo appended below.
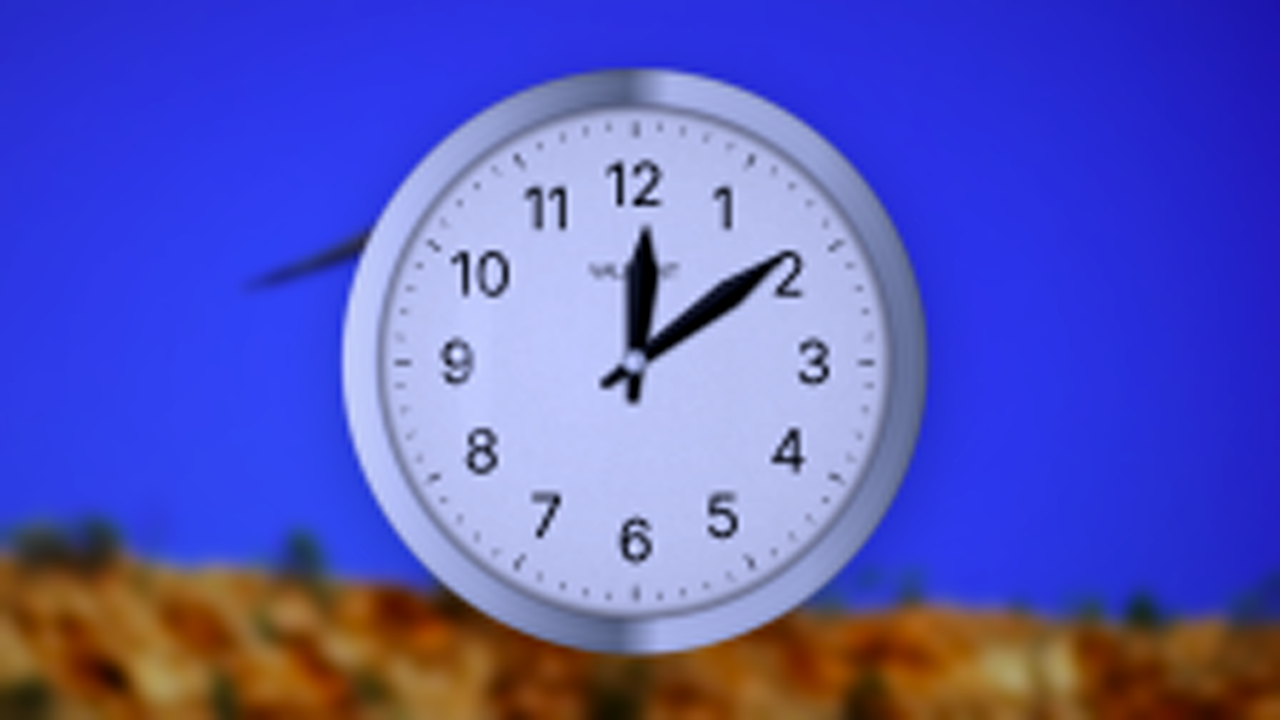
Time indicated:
{"hour": 12, "minute": 9}
